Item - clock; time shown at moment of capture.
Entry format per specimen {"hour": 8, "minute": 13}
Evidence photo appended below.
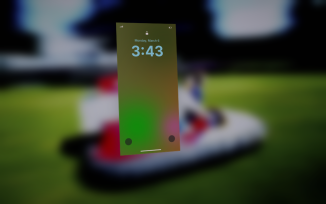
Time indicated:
{"hour": 3, "minute": 43}
